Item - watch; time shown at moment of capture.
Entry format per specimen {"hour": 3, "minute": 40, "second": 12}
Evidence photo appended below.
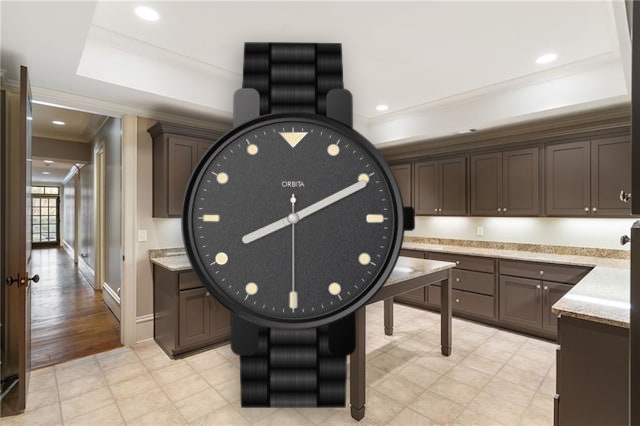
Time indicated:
{"hour": 8, "minute": 10, "second": 30}
